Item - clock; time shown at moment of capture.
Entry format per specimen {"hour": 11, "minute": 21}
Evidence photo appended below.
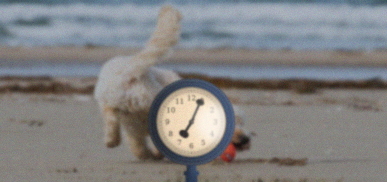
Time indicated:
{"hour": 7, "minute": 4}
